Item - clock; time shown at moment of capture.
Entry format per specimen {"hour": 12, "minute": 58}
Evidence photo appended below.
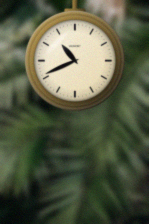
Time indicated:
{"hour": 10, "minute": 41}
